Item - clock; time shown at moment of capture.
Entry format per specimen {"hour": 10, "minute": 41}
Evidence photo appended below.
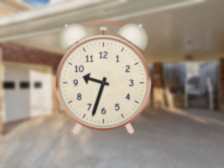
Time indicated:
{"hour": 9, "minute": 33}
